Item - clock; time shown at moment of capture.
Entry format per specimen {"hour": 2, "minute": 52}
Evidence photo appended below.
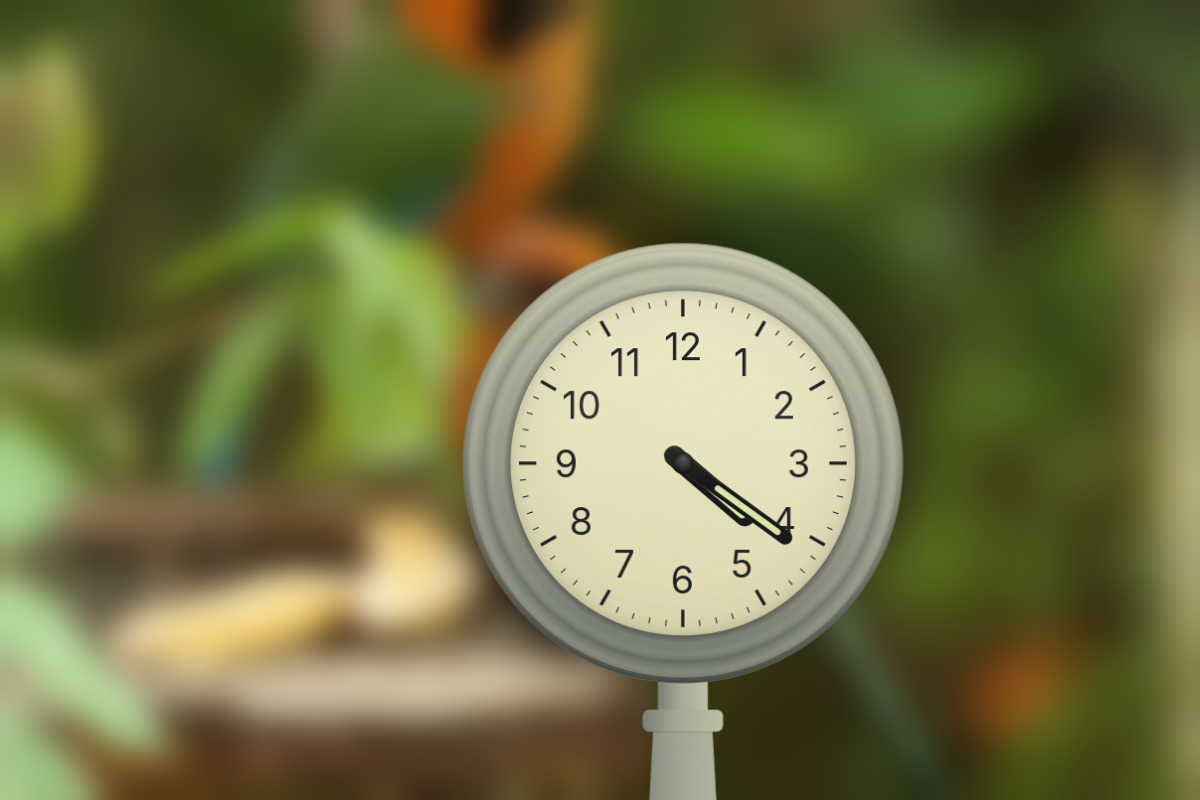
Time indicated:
{"hour": 4, "minute": 21}
